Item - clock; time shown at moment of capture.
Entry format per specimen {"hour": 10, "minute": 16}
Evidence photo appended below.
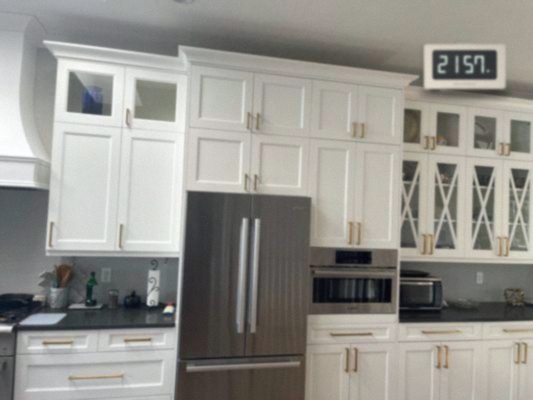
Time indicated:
{"hour": 21, "minute": 57}
